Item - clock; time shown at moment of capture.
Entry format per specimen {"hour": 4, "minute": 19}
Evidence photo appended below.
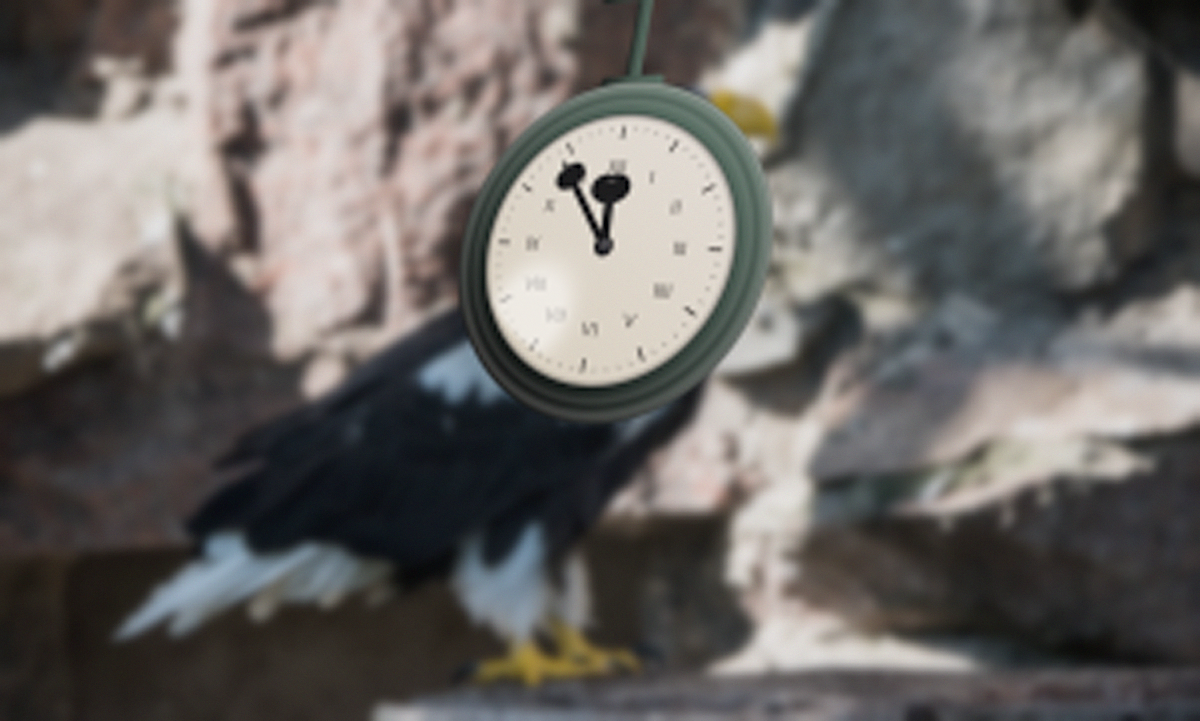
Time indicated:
{"hour": 11, "minute": 54}
